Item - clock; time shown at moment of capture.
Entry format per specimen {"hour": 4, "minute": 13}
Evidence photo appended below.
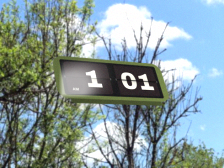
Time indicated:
{"hour": 1, "minute": 1}
